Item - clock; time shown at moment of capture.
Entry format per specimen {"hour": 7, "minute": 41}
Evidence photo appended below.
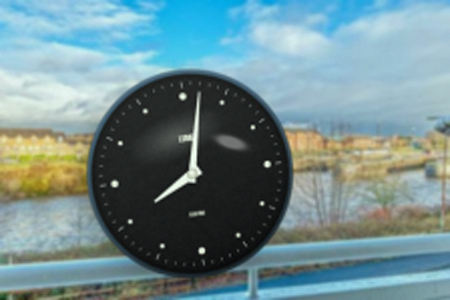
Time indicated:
{"hour": 8, "minute": 2}
